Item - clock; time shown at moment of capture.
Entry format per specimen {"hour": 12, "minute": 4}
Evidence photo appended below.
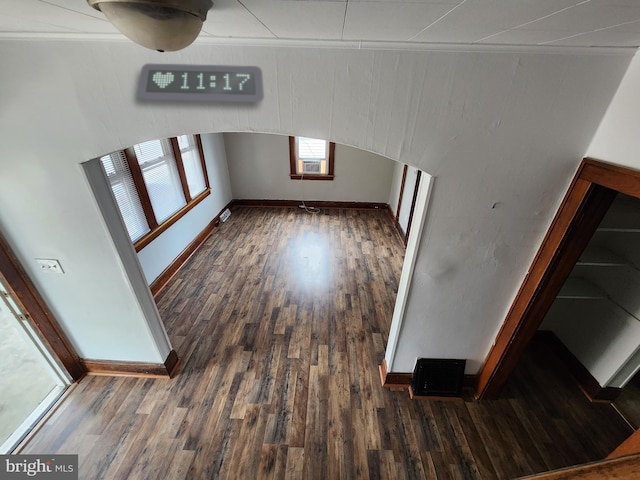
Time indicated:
{"hour": 11, "minute": 17}
